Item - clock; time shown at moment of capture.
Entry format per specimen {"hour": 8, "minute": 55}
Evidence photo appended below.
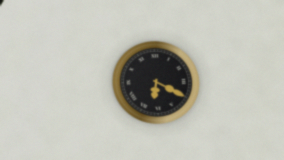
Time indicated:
{"hour": 6, "minute": 20}
